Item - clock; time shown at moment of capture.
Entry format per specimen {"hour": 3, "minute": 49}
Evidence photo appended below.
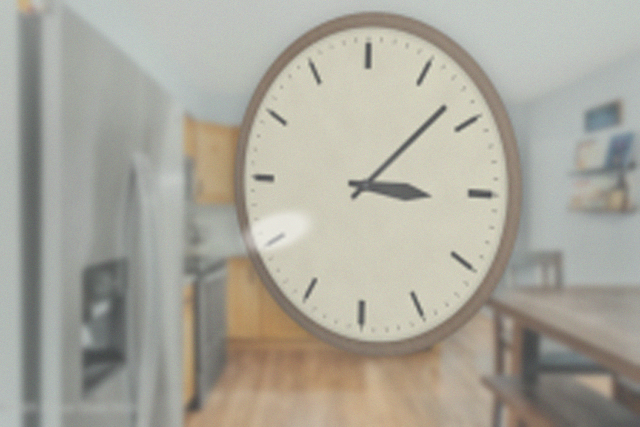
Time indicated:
{"hour": 3, "minute": 8}
